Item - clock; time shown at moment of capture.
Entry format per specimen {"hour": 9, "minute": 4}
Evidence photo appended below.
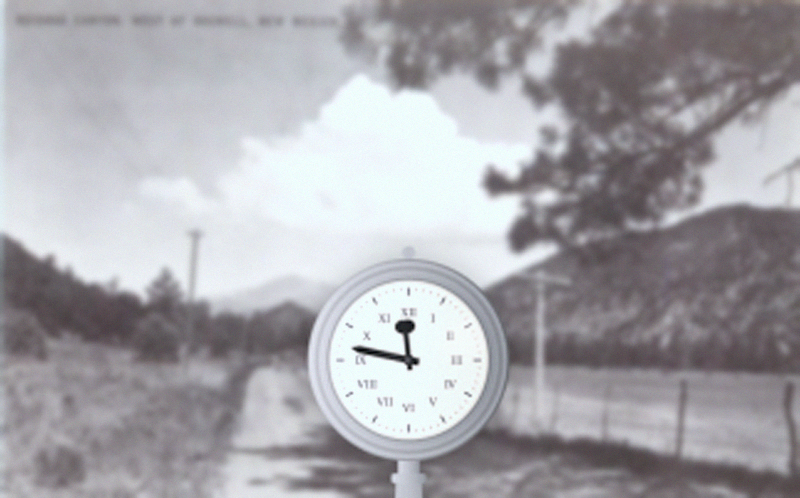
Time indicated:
{"hour": 11, "minute": 47}
